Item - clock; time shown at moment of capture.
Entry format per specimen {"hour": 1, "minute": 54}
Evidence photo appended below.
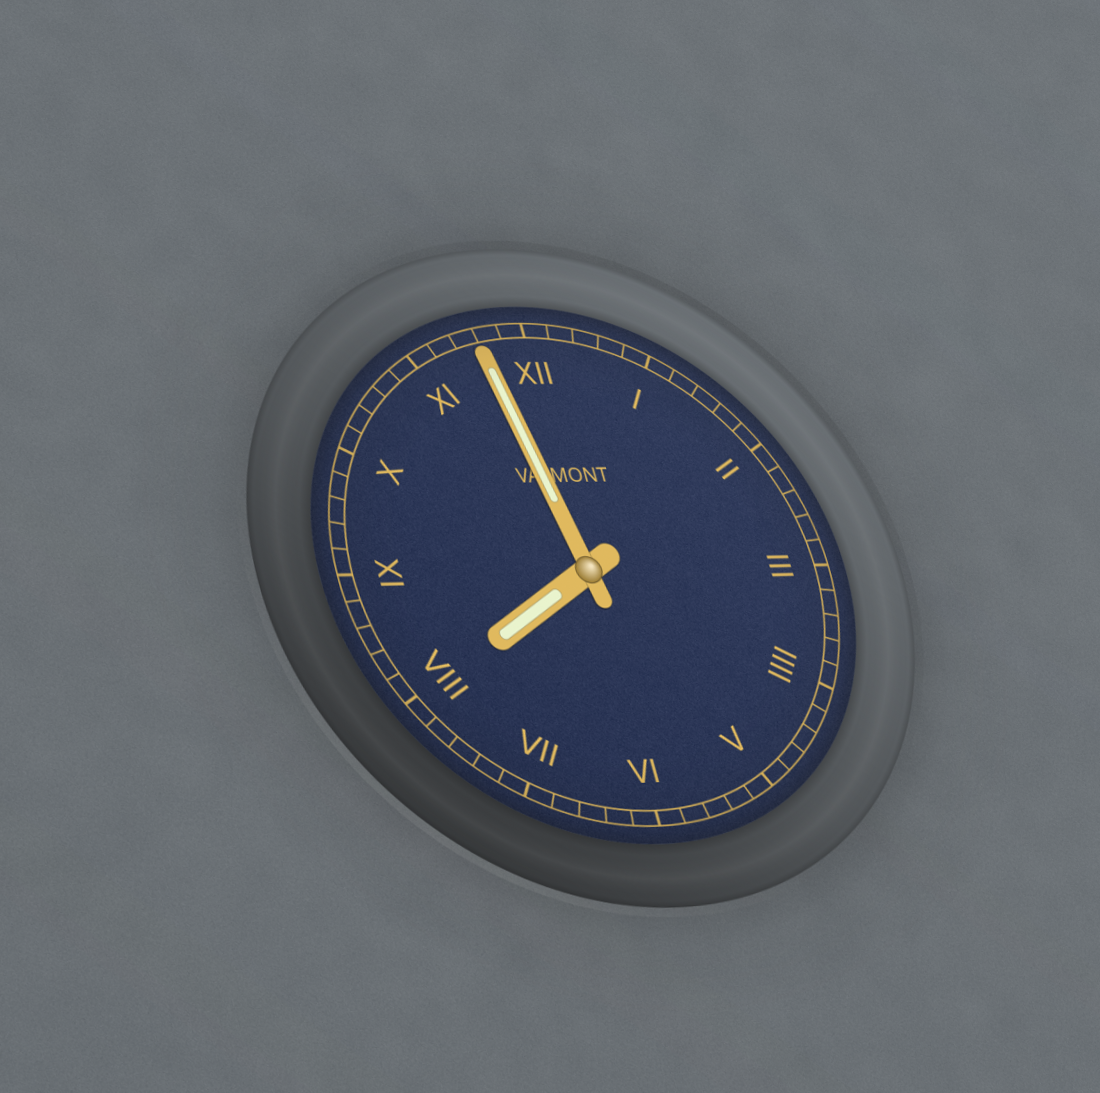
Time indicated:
{"hour": 7, "minute": 58}
